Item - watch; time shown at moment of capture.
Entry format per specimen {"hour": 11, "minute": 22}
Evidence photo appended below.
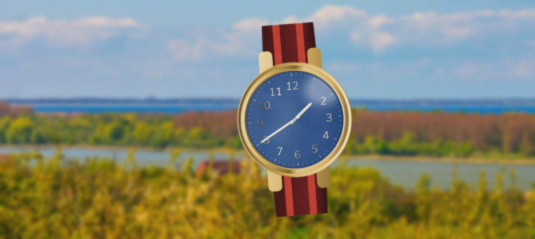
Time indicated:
{"hour": 1, "minute": 40}
